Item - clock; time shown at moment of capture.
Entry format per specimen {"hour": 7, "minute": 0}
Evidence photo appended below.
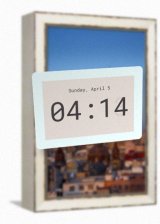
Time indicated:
{"hour": 4, "minute": 14}
